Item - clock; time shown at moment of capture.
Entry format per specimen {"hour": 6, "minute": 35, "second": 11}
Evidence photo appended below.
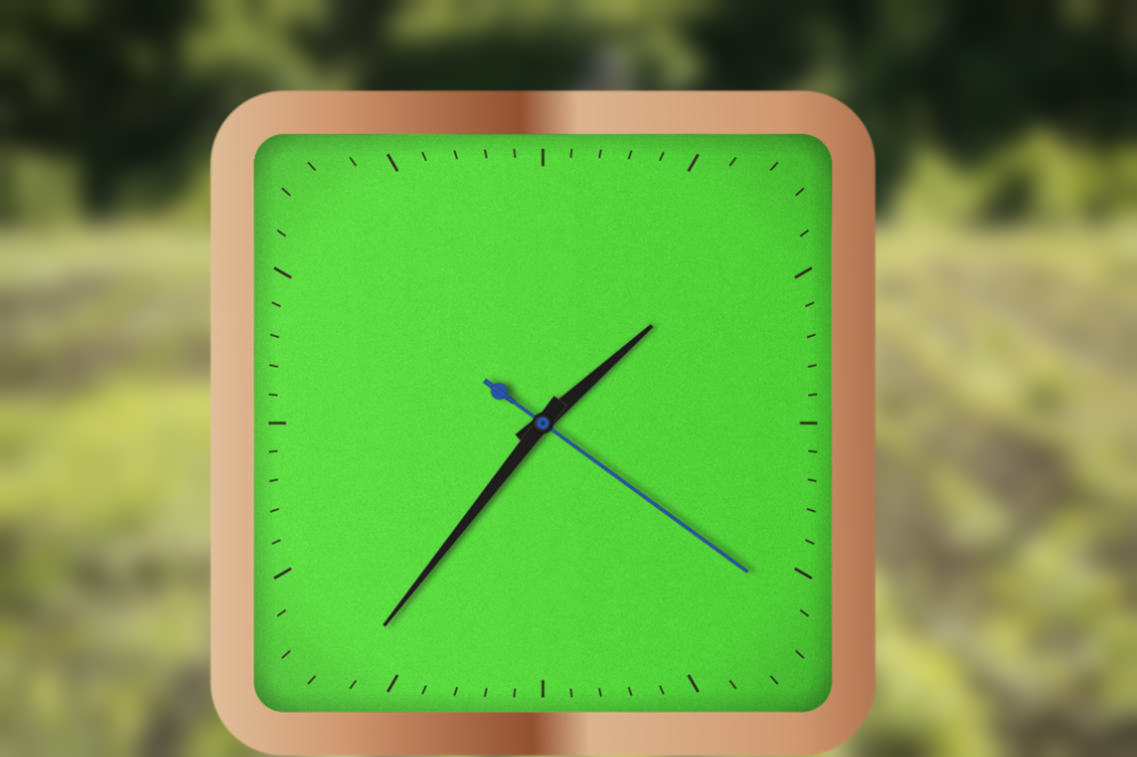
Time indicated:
{"hour": 1, "minute": 36, "second": 21}
